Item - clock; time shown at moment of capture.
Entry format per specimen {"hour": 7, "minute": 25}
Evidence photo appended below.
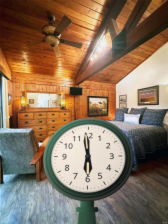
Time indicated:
{"hour": 5, "minute": 59}
